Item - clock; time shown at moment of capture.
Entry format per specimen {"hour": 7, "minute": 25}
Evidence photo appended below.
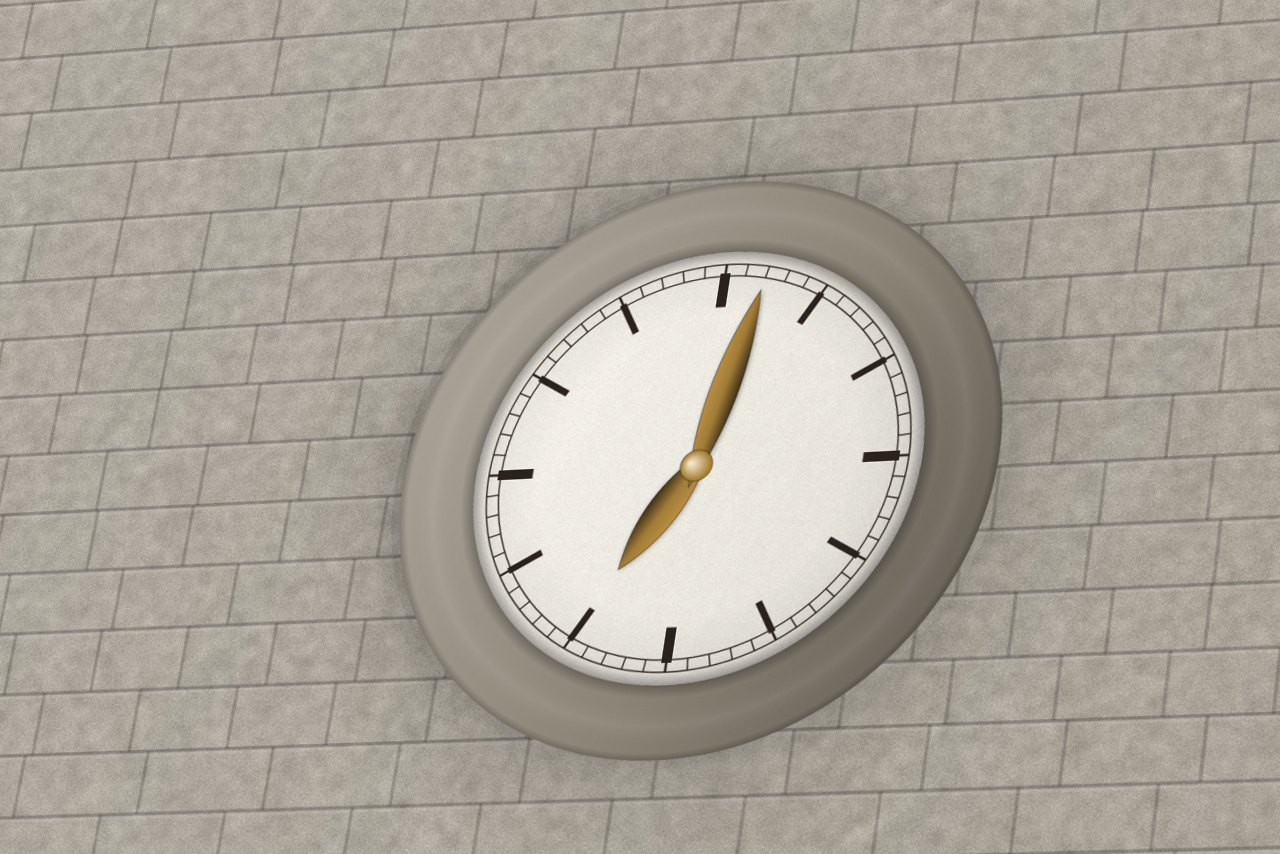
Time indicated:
{"hour": 7, "minute": 2}
